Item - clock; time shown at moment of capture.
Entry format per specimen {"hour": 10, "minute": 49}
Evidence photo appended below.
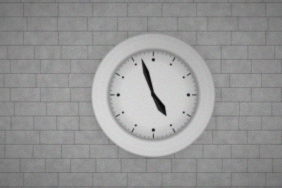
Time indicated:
{"hour": 4, "minute": 57}
